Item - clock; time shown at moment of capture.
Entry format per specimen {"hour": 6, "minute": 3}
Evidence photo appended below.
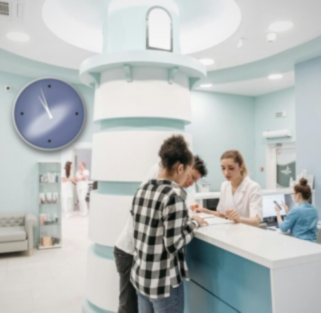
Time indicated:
{"hour": 10, "minute": 57}
